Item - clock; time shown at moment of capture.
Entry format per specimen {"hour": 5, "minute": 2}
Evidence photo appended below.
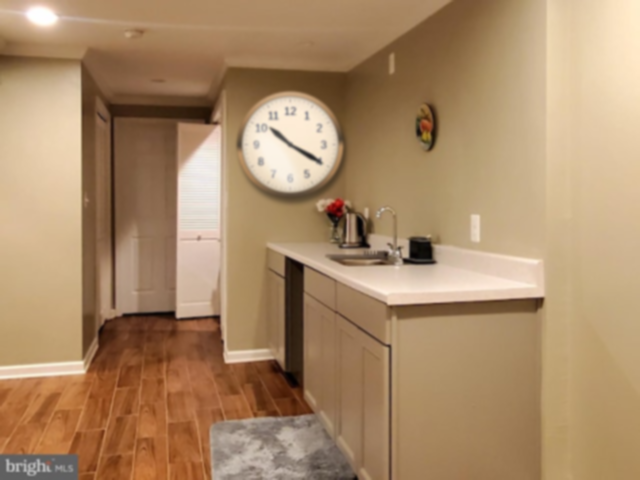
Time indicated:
{"hour": 10, "minute": 20}
